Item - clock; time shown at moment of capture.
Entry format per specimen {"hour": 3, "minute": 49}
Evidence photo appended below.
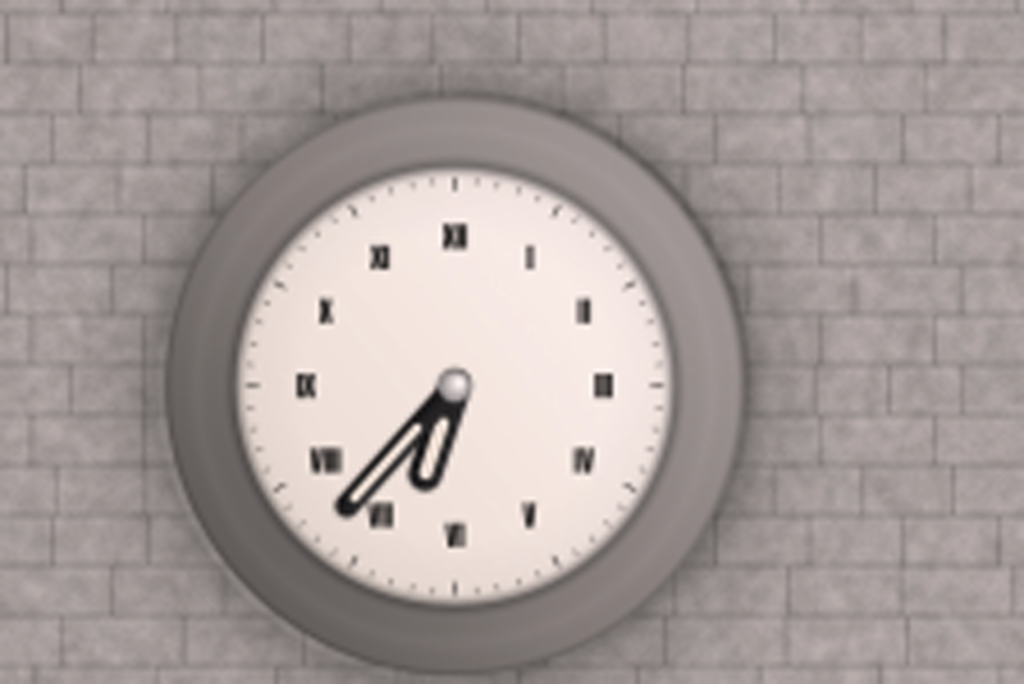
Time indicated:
{"hour": 6, "minute": 37}
